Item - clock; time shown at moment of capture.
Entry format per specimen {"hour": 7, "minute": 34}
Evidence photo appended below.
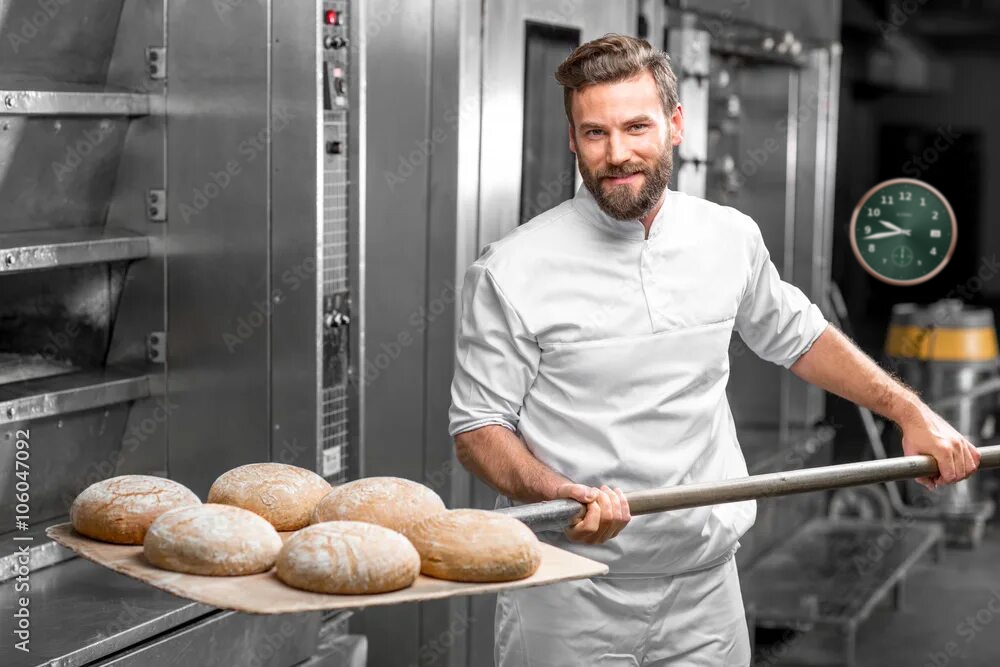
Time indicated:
{"hour": 9, "minute": 43}
